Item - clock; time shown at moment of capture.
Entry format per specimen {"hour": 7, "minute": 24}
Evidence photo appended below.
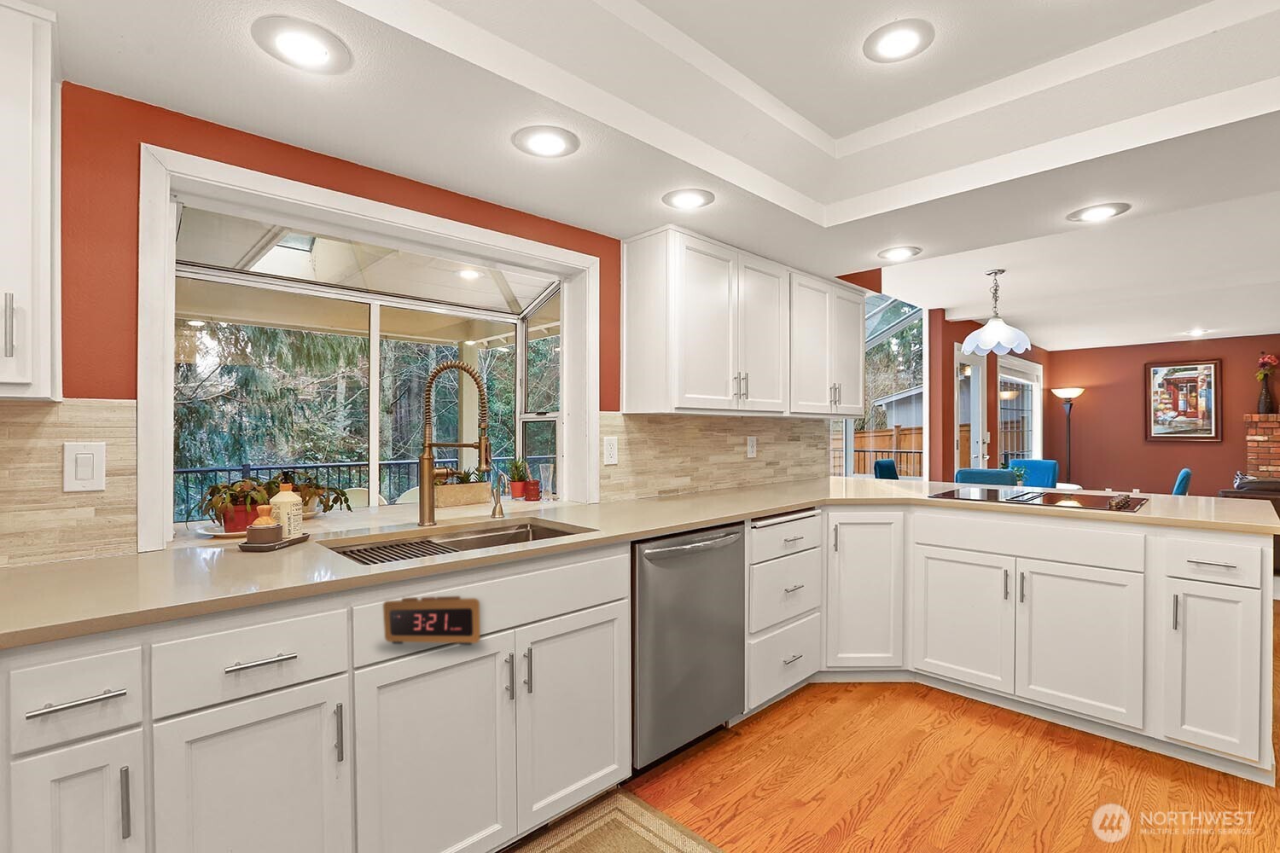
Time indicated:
{"hour": 3, "minute": 21}
